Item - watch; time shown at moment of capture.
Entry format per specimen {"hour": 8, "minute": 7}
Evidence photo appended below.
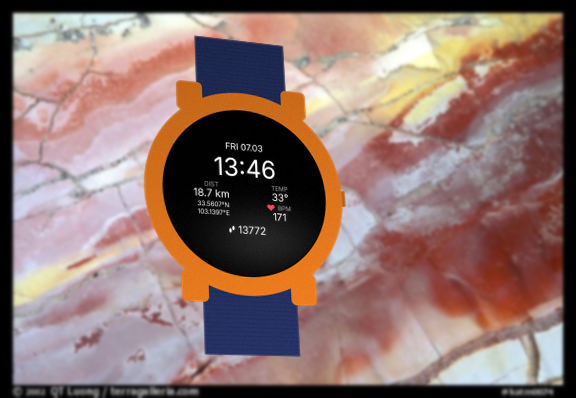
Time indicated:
{"hour": 13, "minute": 46}
